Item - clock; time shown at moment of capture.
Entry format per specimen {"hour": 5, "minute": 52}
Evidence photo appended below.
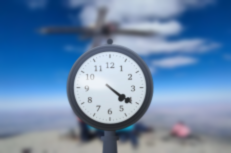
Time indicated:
{"hour": 4, "minute": 21}
